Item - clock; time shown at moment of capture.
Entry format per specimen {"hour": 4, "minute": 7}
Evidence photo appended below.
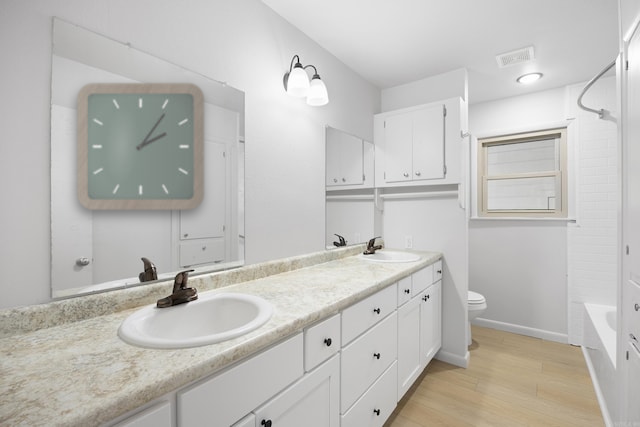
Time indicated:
{"hour": 2, "minute": 6}
